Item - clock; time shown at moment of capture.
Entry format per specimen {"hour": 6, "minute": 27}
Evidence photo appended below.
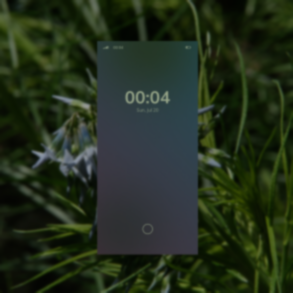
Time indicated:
{"hour": 0, "minute": 4}
